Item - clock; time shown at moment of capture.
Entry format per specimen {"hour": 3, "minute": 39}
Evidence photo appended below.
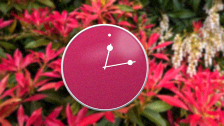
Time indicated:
{"hour": 12, "minute": 12}
